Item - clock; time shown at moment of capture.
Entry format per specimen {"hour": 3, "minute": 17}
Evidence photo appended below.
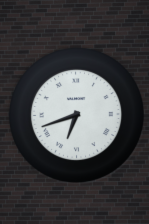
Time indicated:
{"hour": 6, "minute": 42}
